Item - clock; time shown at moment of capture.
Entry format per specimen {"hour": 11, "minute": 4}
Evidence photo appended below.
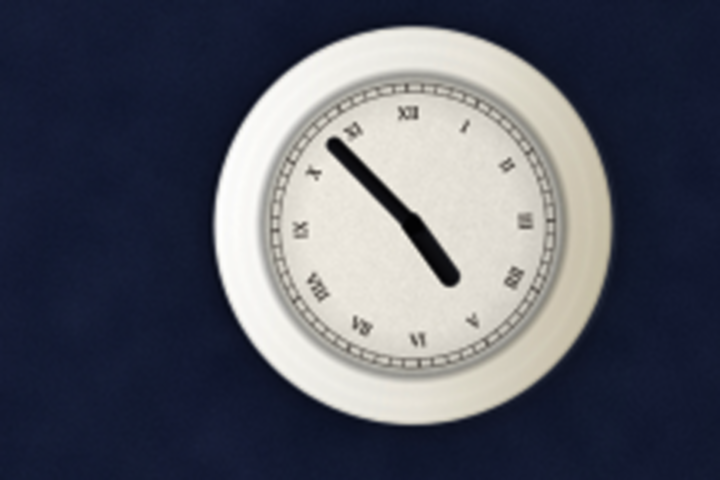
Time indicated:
{"hour": 4, "minute": 53}
